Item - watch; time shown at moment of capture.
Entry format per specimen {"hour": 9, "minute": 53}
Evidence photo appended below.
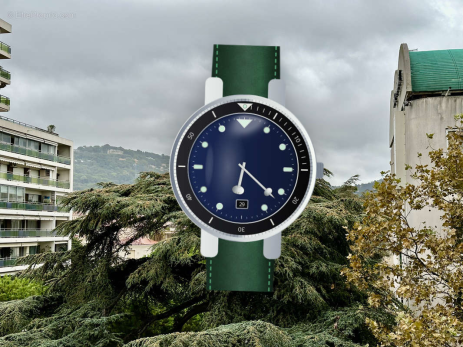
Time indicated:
{"hour": 6, "minute": 22}
